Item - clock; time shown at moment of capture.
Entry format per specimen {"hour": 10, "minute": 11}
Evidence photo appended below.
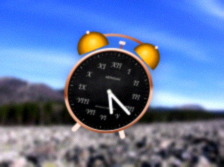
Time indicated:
{"hour": 5, "minute": 21}
